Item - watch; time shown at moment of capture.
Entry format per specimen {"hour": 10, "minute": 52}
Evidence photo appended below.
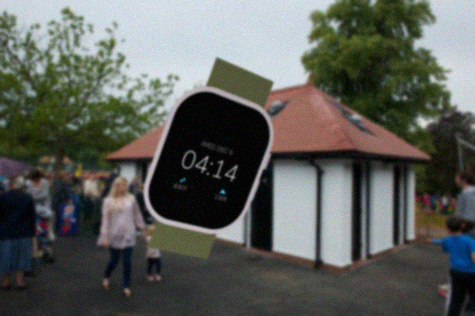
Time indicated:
{"hour": 4, "minute": 14}
